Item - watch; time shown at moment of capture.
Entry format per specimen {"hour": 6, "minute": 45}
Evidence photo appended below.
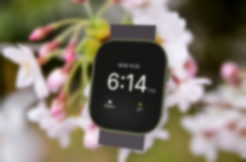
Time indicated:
{"hour": 6, "minute": 14}
